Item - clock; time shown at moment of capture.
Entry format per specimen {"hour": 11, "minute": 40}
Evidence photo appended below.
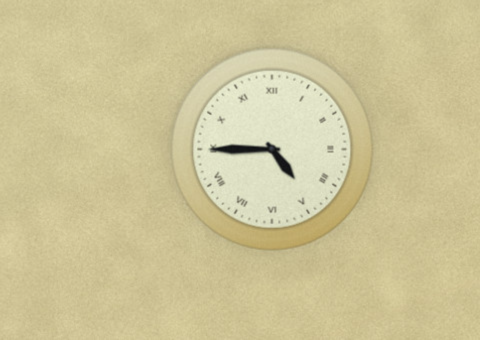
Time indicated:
{"hour": 4, "minute": 45}
